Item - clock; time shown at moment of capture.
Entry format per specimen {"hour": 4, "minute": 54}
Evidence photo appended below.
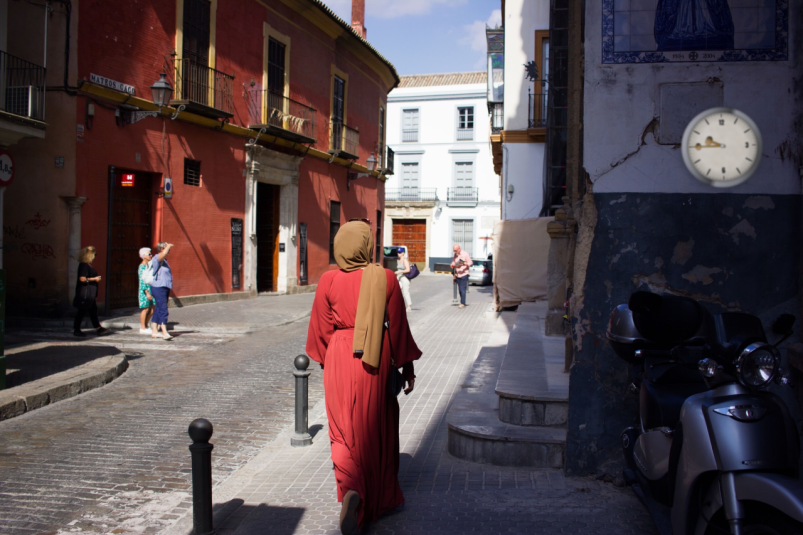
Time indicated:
{"hour": 9, "minute": 45}
